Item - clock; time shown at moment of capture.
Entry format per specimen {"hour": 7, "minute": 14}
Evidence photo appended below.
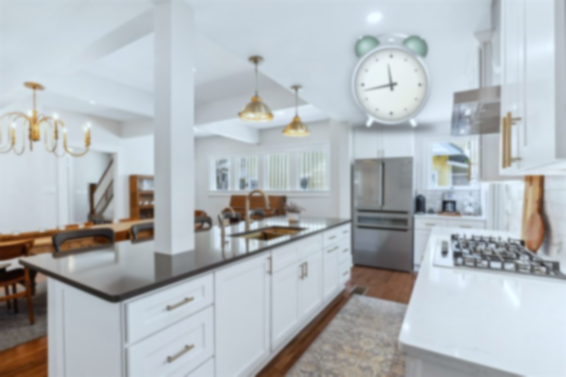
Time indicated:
{"hour": 11, "minute": 43}
